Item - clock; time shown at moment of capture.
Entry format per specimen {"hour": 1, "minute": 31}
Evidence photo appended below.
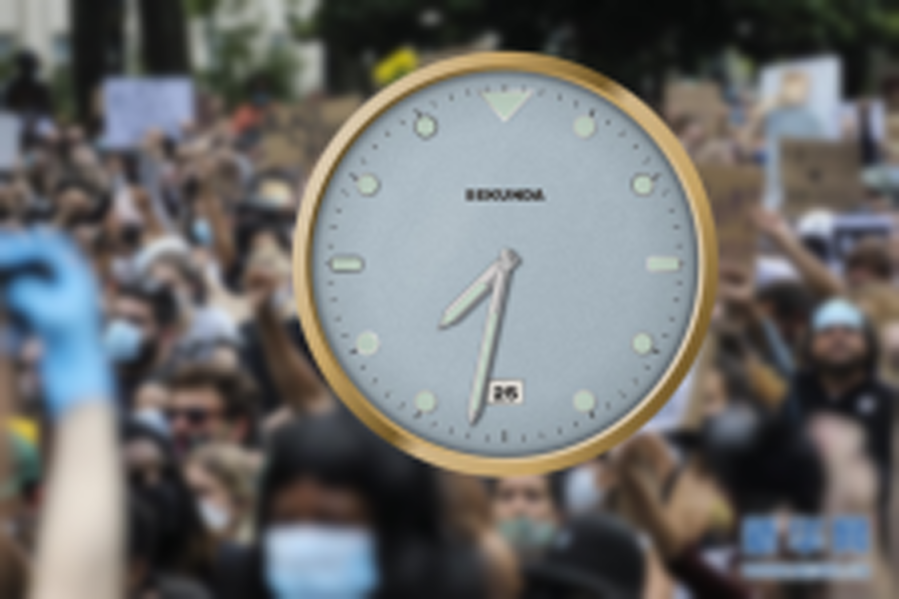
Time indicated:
{"hour": 7, "minute": 32}
